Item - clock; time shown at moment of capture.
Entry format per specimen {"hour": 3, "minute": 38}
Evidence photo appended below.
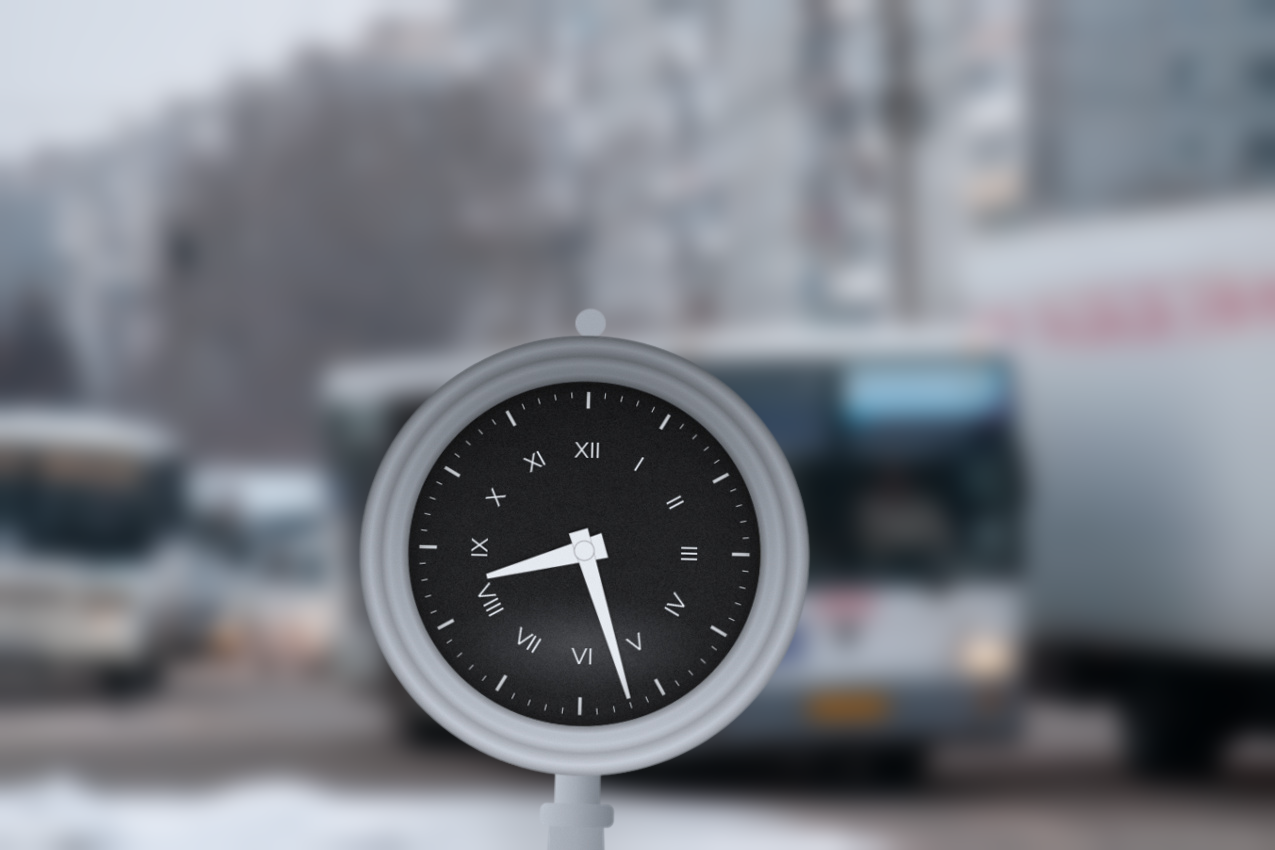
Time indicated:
{"hour": 8, "minute": 27}
